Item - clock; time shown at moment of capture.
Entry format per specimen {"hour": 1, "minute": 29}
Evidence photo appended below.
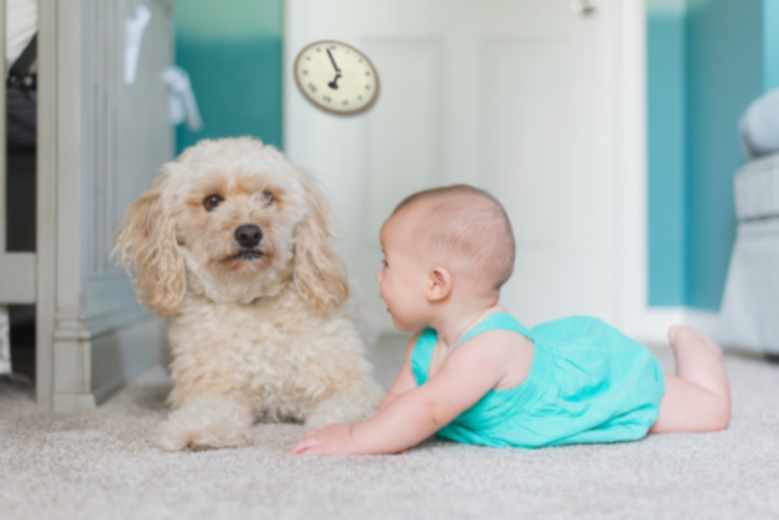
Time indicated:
{"hour": 6, "minute": 58}
